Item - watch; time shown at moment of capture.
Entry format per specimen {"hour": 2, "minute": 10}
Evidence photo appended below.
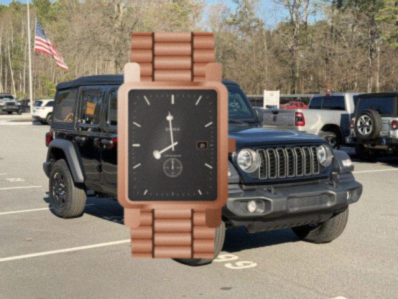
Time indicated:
{"hour": 7, "minute": 59}
